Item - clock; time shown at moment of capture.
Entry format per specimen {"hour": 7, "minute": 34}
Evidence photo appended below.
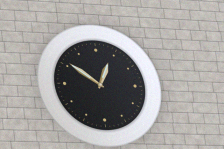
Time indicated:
{"hour": 12, "minute": 51}
